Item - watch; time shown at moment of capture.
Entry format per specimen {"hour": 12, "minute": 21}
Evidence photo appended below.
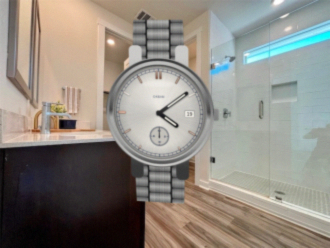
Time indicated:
{"hour": 4, "minute": 9}
